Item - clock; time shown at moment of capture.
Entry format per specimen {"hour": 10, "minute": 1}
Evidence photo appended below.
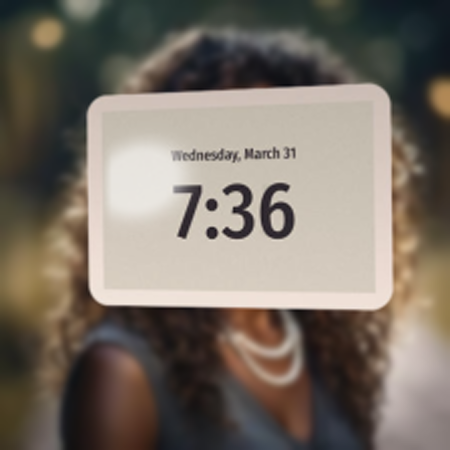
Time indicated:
{"hour": 7, "minute": 36}
